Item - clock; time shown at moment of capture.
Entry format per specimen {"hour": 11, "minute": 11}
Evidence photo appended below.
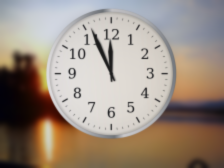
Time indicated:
{"hour": 11, "minute": 56}
